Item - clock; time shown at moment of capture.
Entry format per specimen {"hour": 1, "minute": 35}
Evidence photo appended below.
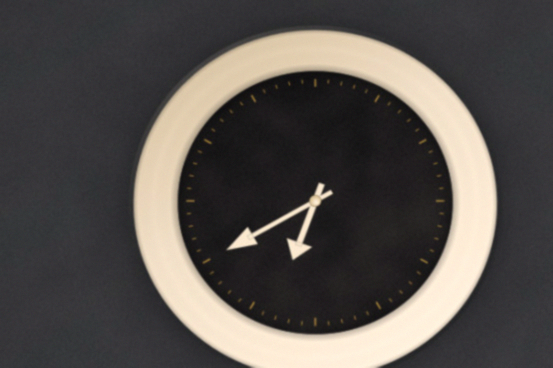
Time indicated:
{"hour": 6, "minute": 40}
